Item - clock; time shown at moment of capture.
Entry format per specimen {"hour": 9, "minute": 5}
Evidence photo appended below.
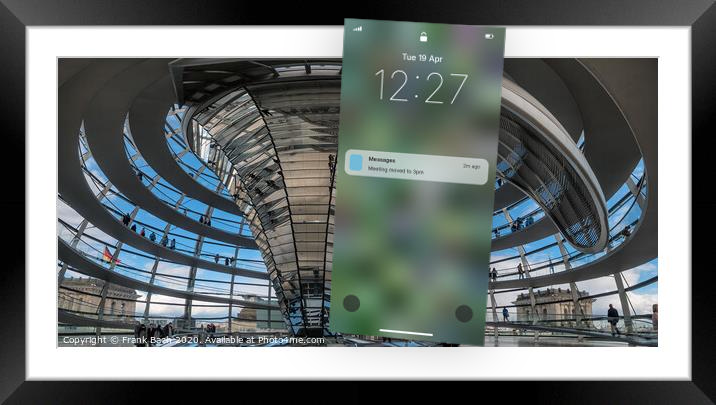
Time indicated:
{"hour": 12, "minute": 27}
